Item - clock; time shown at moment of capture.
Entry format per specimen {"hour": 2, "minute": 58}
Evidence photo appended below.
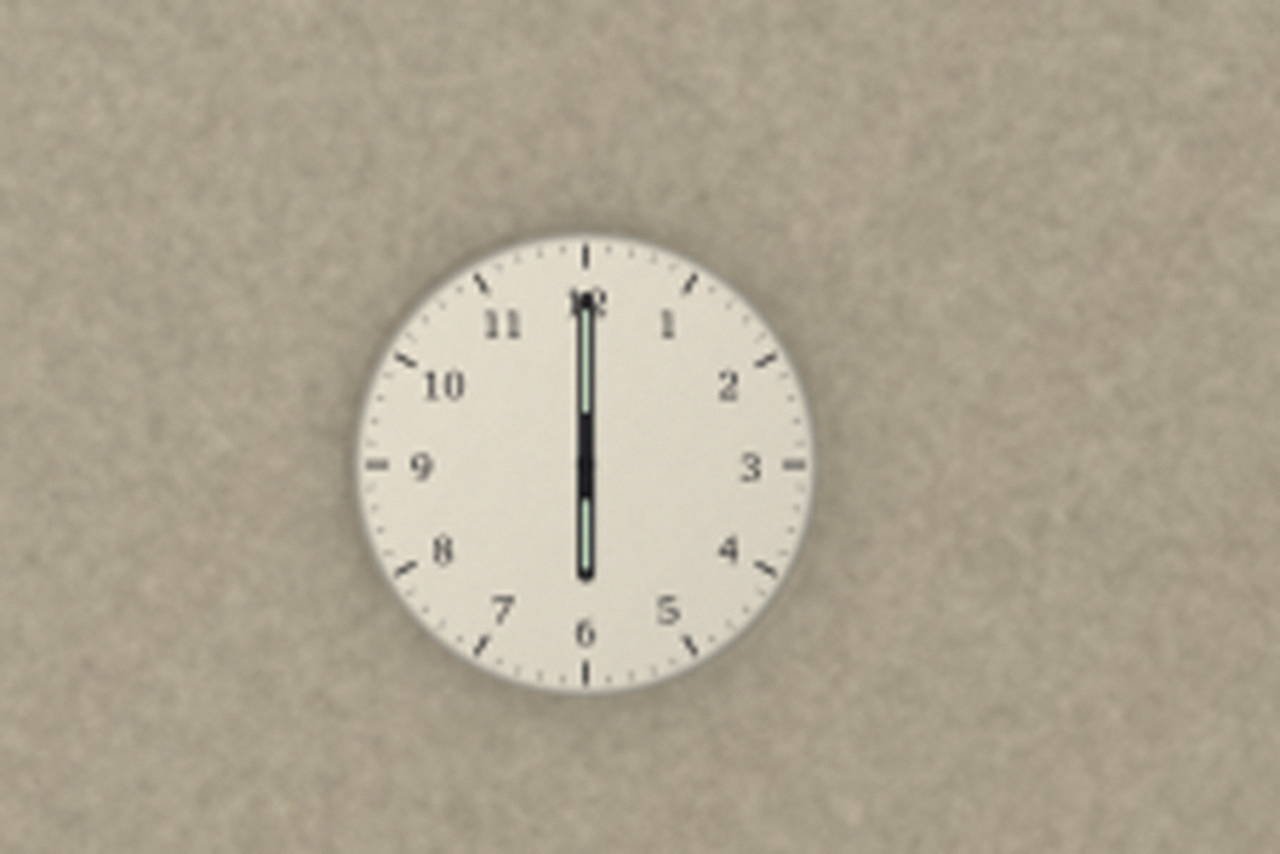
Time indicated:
{"hour": 6, "minute": 0}
